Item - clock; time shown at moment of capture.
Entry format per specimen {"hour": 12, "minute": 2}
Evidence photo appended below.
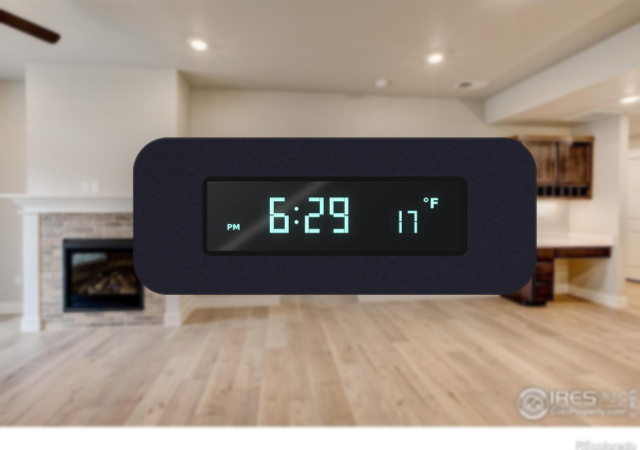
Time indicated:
{"hour": 6, "minute": 29}
